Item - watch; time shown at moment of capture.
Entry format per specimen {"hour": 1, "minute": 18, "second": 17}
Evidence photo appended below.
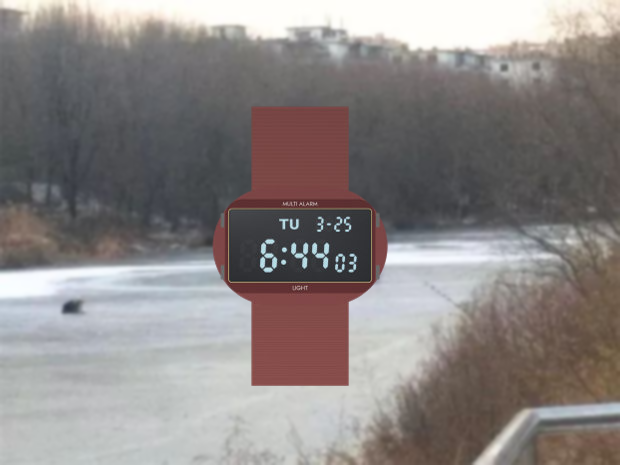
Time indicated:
{"hour": 6, "minute": 44, "second": 3}
